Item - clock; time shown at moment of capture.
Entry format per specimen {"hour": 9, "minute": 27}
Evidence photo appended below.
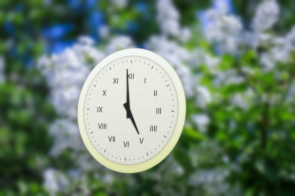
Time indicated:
{"hour": 4, "minute": 59}
